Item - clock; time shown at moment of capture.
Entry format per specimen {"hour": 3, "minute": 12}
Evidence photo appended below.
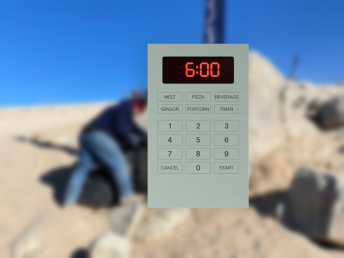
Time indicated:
{"hour": 6, "minute": 0}
